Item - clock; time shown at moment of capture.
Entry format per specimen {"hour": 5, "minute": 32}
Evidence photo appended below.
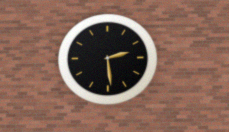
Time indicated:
{"hour": 2, "minute": 29}
